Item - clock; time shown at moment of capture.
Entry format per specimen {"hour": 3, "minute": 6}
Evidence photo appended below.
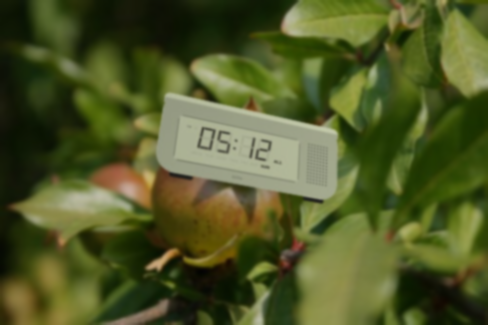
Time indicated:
{"hour": 5, "minute": 12}
